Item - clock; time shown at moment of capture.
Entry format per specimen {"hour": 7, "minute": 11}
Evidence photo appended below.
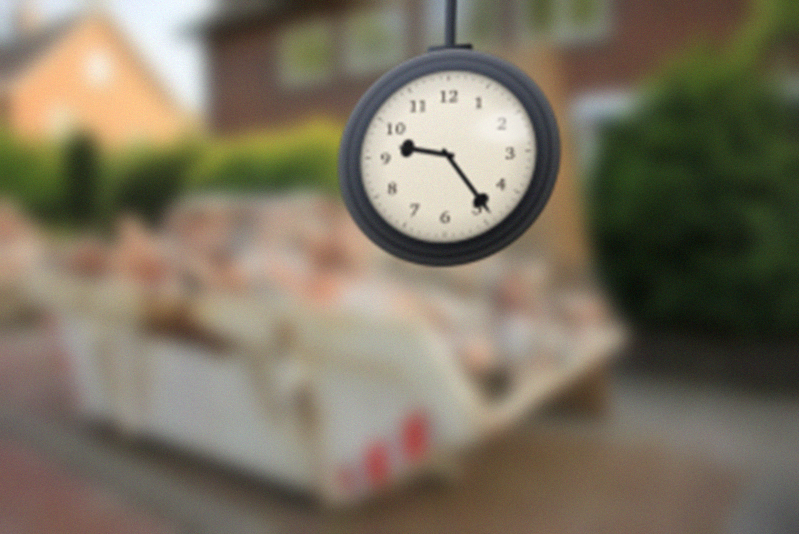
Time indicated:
{"hour": 9, "minute": 24}
